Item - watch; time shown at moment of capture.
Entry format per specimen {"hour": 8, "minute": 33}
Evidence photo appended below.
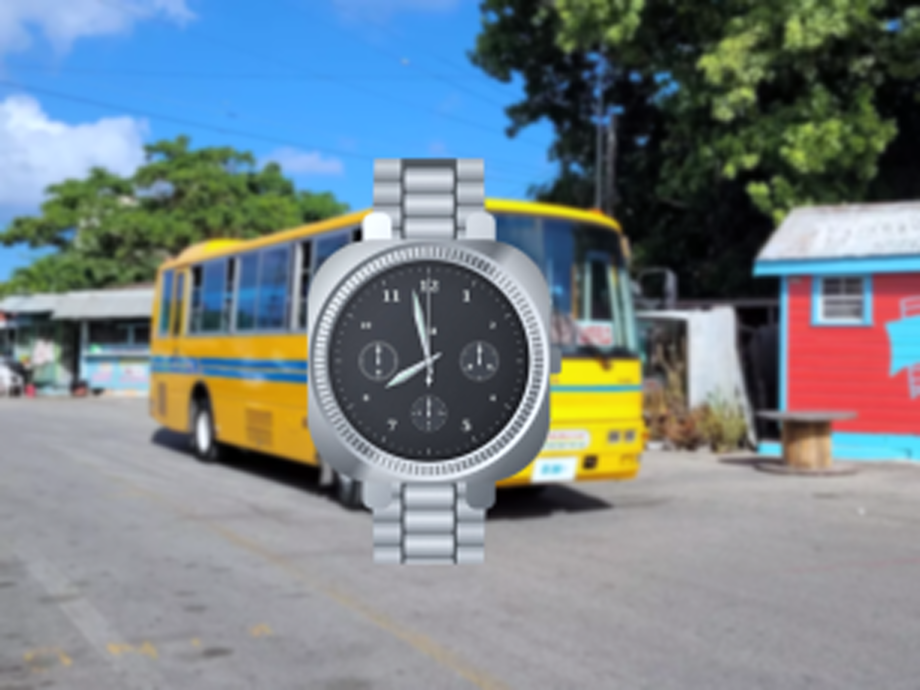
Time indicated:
{"hour": 7, "minute": 58}
